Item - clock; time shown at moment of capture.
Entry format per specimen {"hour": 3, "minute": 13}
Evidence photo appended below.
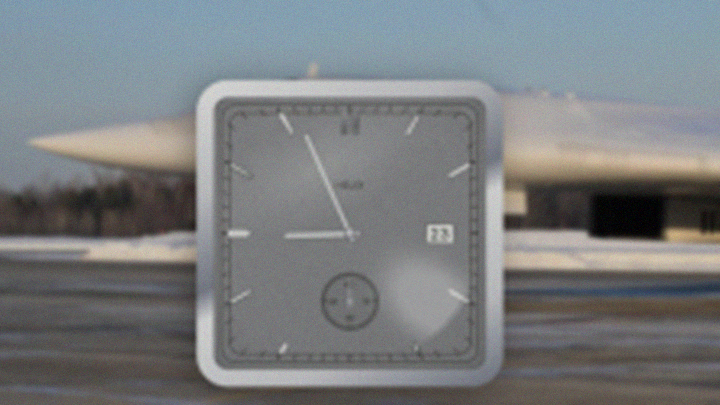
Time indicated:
{"hour": 8, "minute": 56}
